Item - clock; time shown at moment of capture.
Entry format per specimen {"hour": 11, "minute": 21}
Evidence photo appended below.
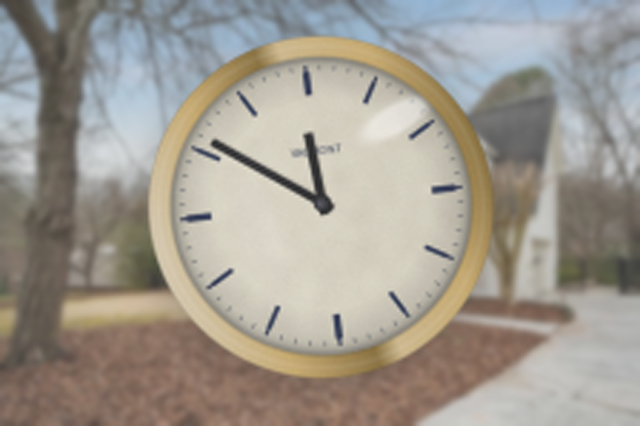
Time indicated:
{"hour": 11, "minute": 51}
